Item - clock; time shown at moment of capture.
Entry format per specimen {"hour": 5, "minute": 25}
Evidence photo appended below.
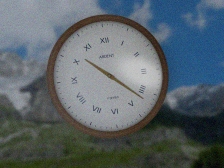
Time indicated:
{"hour": 10, "minute": 22}
